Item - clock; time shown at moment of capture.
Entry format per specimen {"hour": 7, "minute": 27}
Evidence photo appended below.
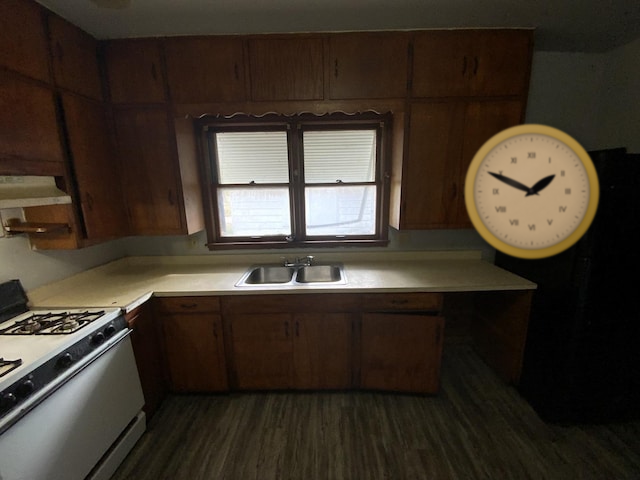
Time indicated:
{"hour": 1, "minute": 49}
